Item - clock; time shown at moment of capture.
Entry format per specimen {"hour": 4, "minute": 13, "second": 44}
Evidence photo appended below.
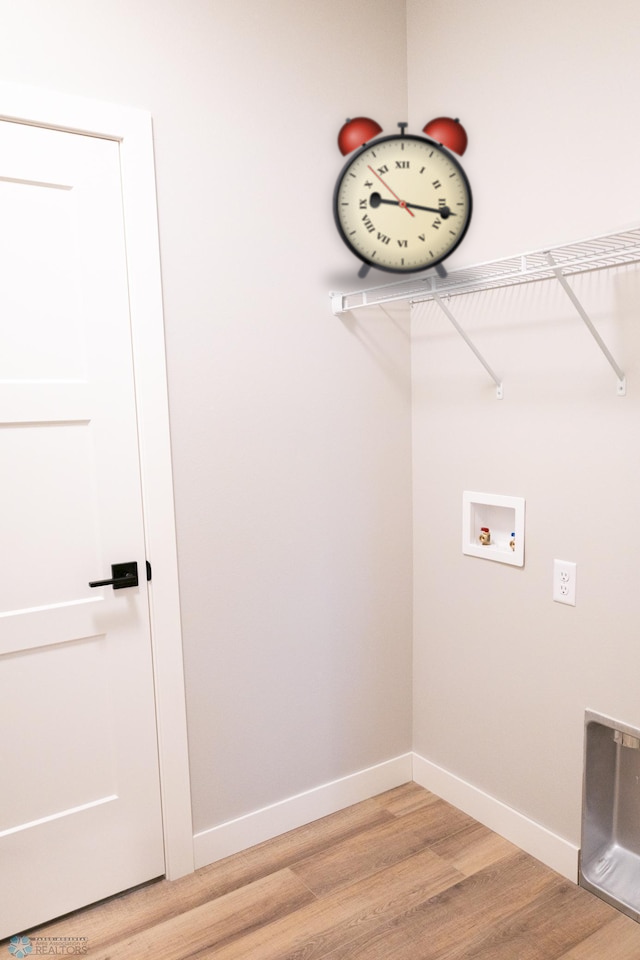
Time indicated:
{"hour": 9, "minute": 16, "second": 53}
